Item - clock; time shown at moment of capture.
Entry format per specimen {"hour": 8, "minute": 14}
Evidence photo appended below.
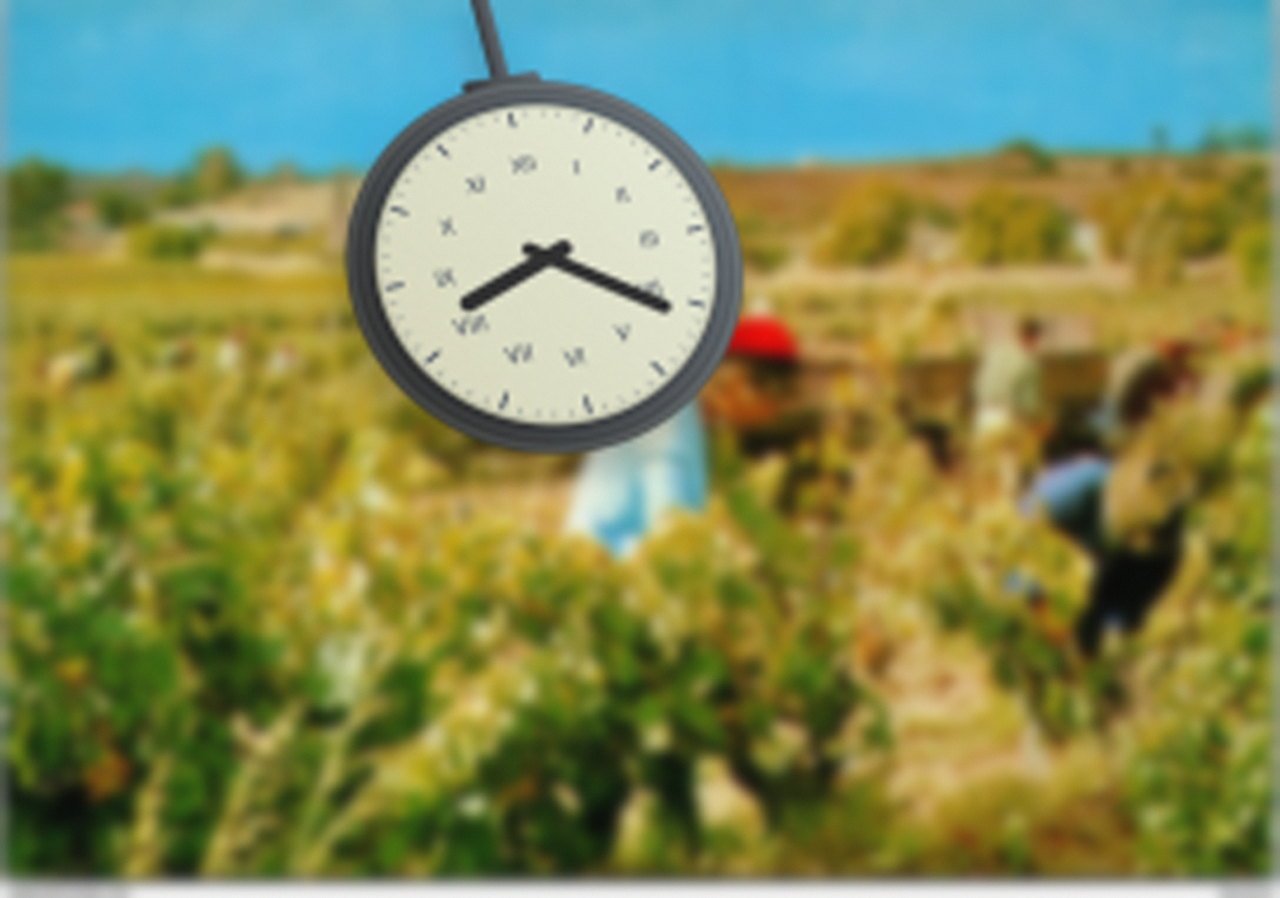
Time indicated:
{"hour": 8, "minute": 21}
